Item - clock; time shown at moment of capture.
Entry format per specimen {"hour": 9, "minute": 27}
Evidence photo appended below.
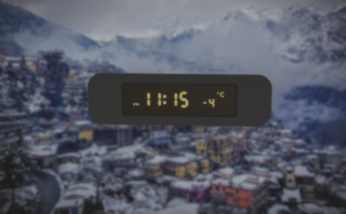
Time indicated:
{"hour": 11, "minute": 15}
